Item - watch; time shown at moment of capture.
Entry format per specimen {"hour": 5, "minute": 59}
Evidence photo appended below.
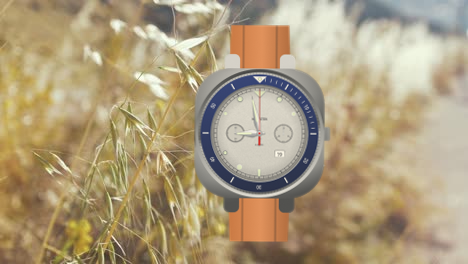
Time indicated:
{"hour": 8, "minute": 58}
